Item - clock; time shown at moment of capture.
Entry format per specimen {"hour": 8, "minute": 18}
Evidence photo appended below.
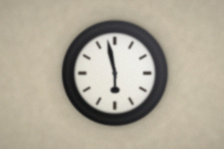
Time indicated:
{"hour": 5, "minute": 58}
